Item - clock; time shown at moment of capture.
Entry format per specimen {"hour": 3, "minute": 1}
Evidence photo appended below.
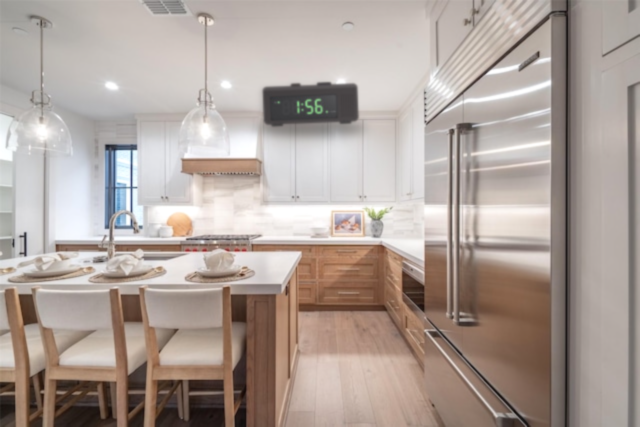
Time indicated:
{"hour": 1, "minute": 56}
